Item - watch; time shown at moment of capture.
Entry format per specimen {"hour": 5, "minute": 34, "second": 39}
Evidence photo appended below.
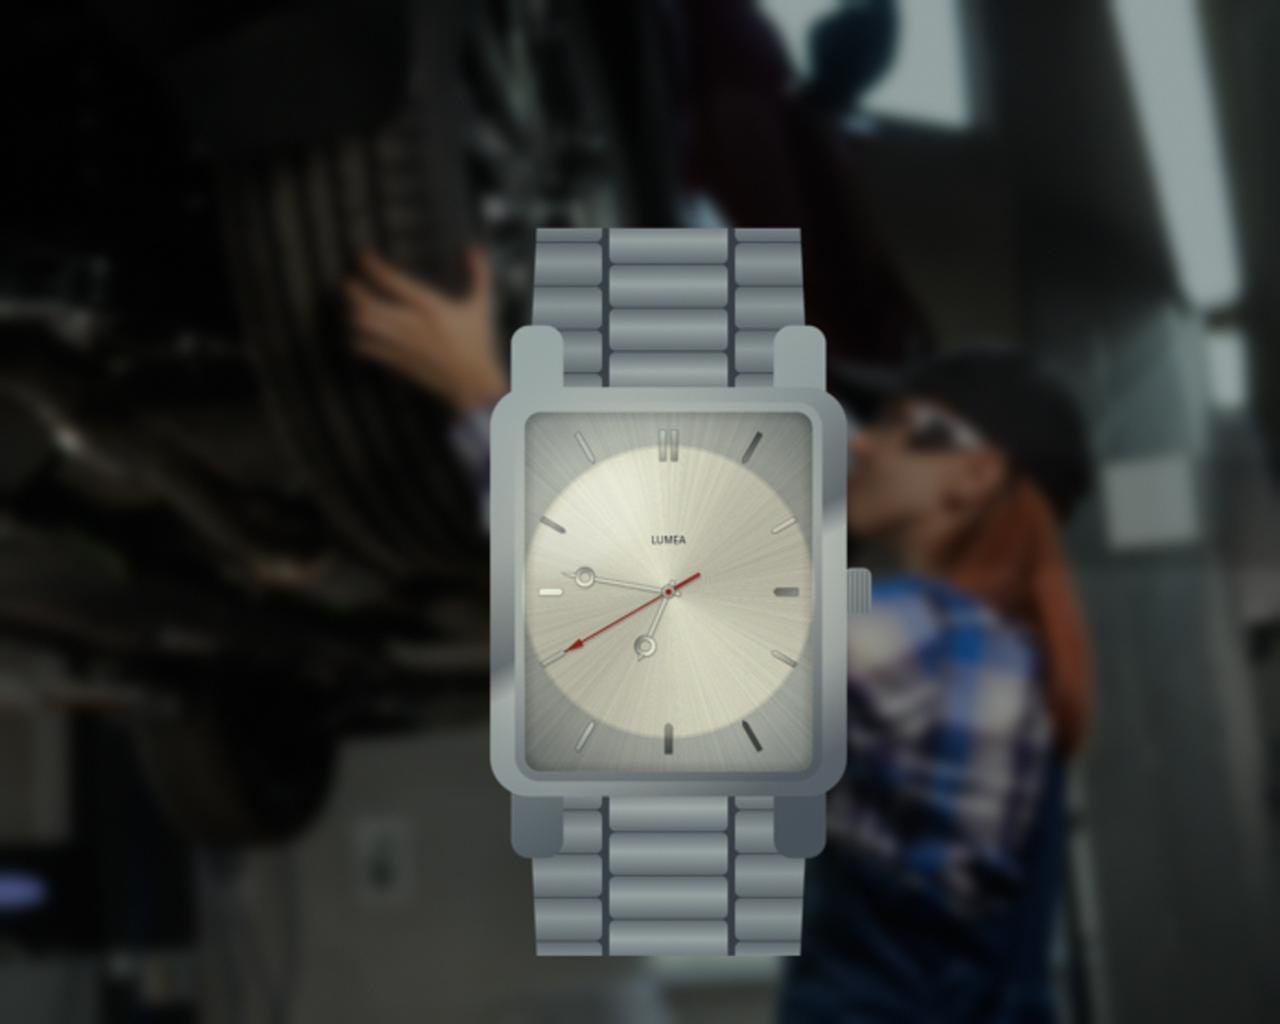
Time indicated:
{"hour": 6, "minute": 46, "second": 40}
